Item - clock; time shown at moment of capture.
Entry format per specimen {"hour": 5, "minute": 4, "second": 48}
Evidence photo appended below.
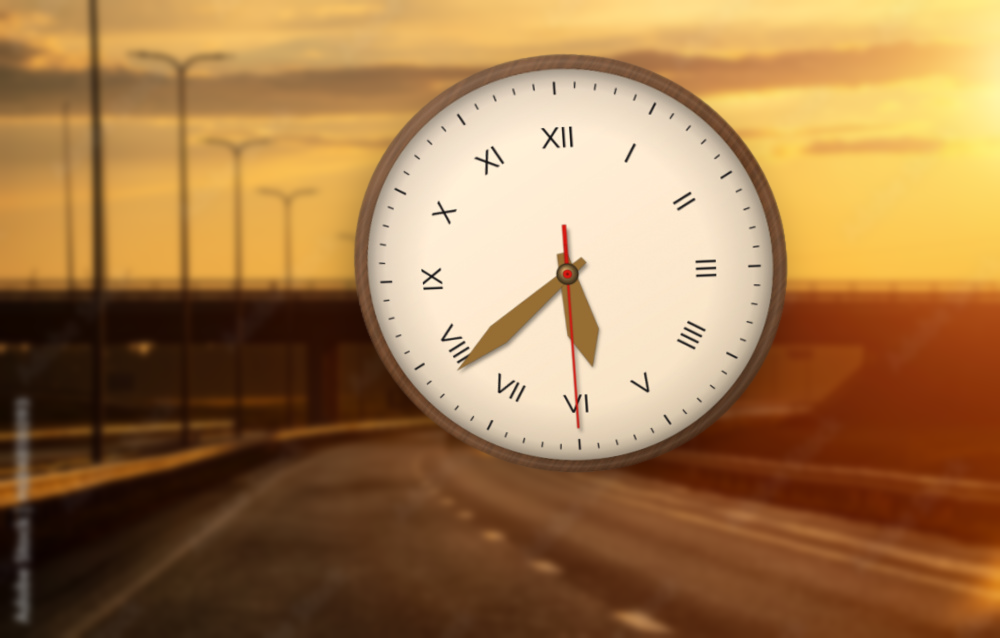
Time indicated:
{"hour": 5, "minute": 38, "second": 30}
